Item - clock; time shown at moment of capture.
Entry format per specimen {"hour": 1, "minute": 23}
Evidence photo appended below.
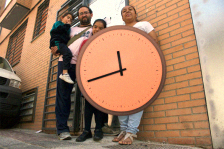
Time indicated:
{"hour": 11, "minute": 42}
